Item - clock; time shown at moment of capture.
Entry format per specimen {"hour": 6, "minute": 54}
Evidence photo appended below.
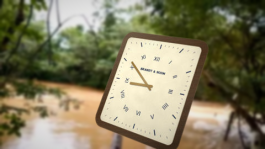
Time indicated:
{"hour": 8, "minute": 51}
